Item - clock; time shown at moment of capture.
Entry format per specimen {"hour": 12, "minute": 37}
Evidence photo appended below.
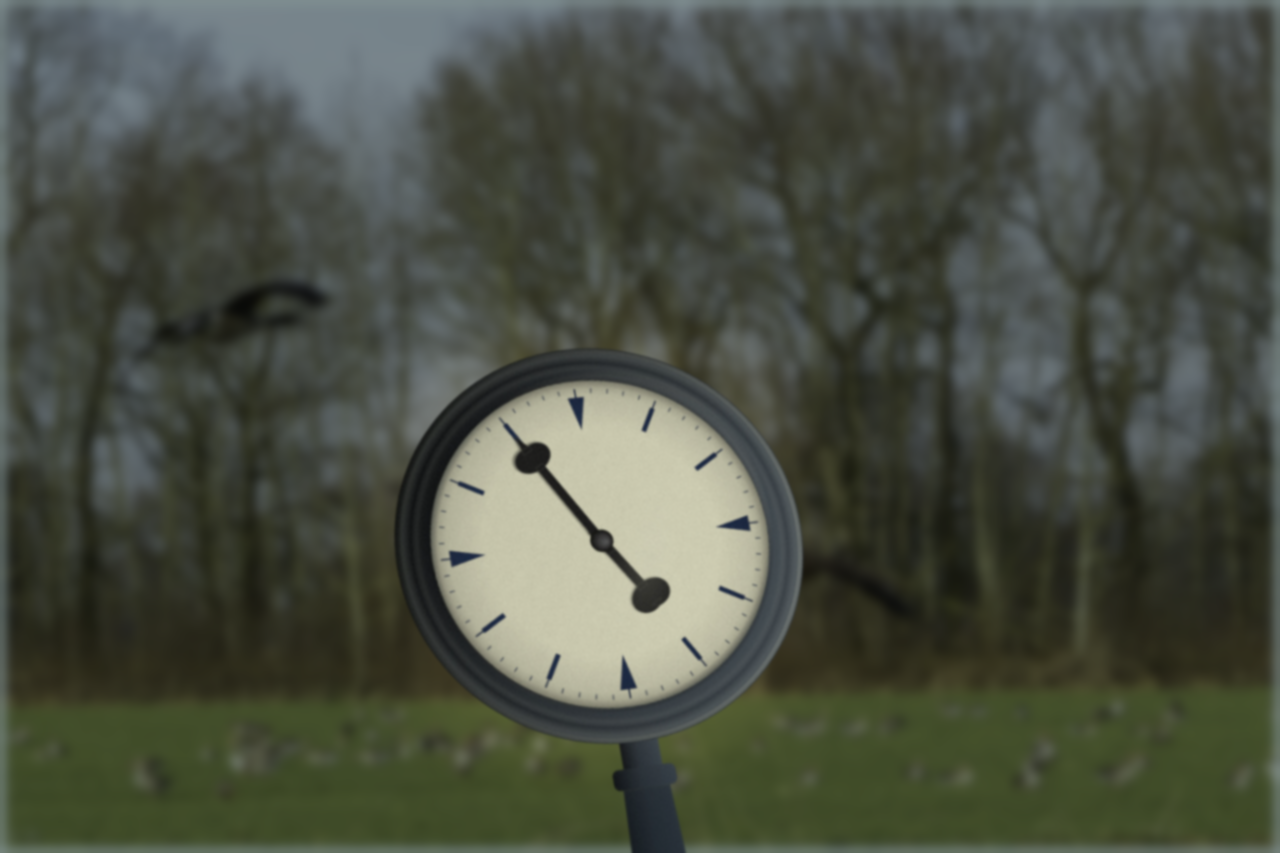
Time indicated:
{"hour": 4, "minute": 55}
